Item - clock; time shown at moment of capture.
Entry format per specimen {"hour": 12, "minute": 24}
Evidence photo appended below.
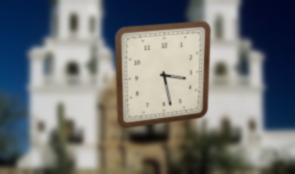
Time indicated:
{"hour": 3, "minute": 28}
